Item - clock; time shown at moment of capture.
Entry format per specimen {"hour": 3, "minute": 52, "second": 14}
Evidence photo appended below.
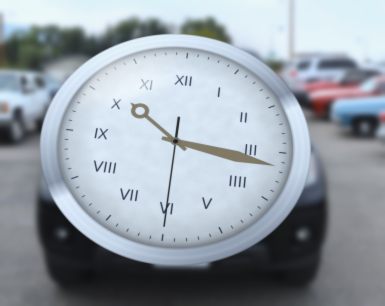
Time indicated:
{"hour": 10, "minute": 16, "second": 30}
